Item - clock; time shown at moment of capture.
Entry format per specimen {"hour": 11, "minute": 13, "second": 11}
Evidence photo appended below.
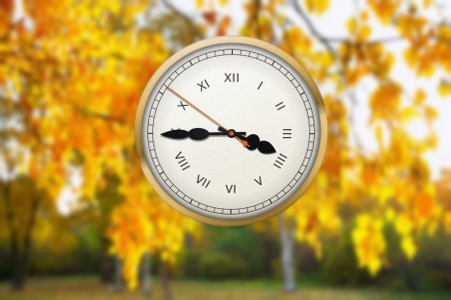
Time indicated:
{"hour": 3, "minute": 44, "second": 51}
